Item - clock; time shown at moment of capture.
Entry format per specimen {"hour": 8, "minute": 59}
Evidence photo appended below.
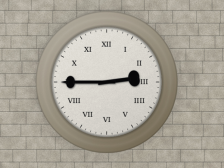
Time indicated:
{"hour": 2, "minute": 45}
